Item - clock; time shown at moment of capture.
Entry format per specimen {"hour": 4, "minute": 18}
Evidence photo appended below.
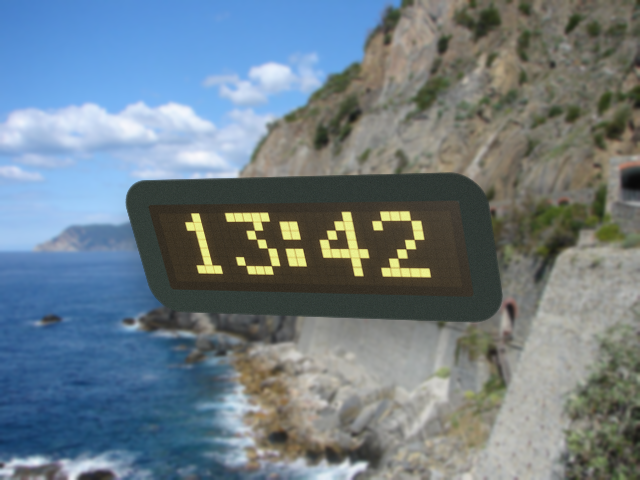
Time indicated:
{"hour": 13, "minute": 42}
